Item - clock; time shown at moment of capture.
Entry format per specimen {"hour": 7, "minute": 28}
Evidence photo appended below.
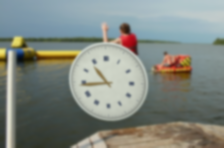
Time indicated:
{"hour": 10, "minute": 44}
